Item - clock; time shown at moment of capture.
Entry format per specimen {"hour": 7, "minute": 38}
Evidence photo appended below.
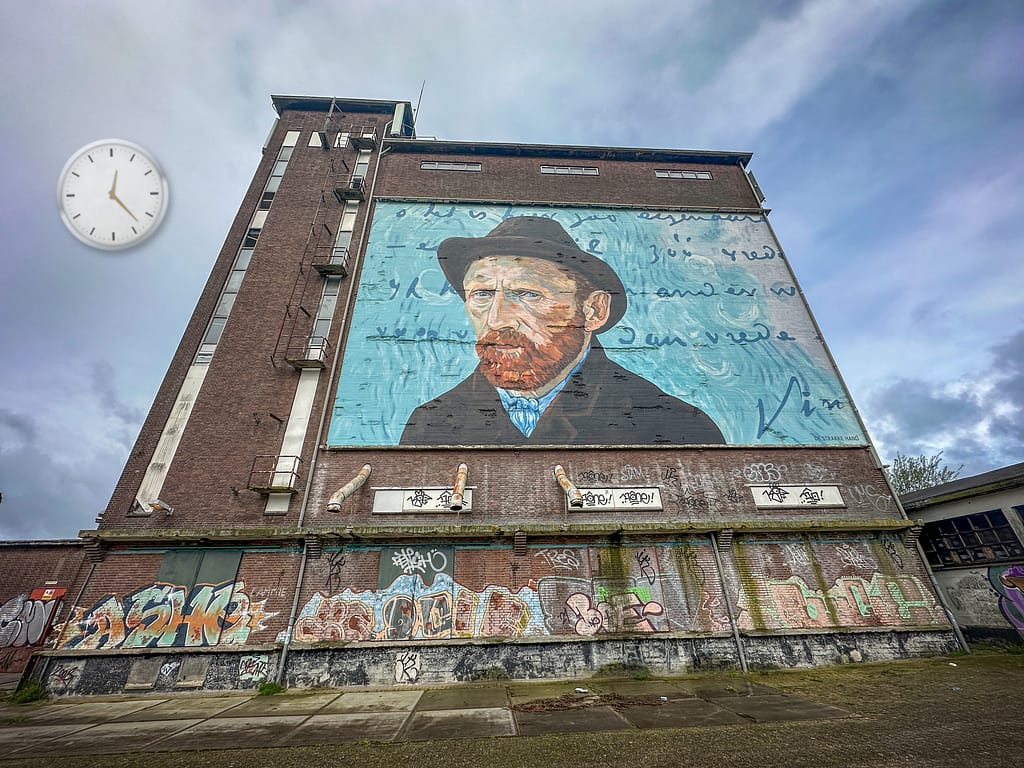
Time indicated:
{"hour": 12, "minute": 23}
